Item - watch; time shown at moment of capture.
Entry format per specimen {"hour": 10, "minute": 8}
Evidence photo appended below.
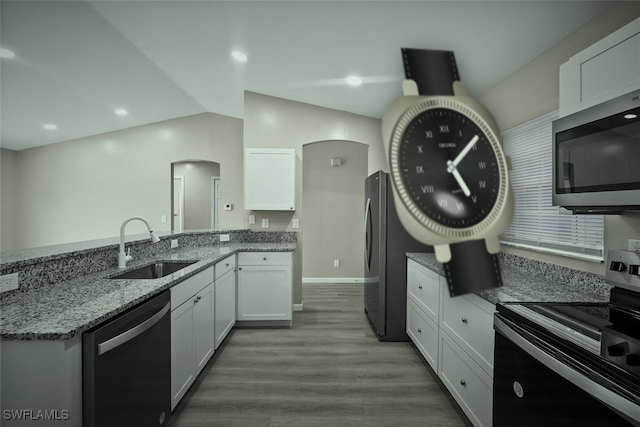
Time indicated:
{"hour": 5, "minute": 9}
